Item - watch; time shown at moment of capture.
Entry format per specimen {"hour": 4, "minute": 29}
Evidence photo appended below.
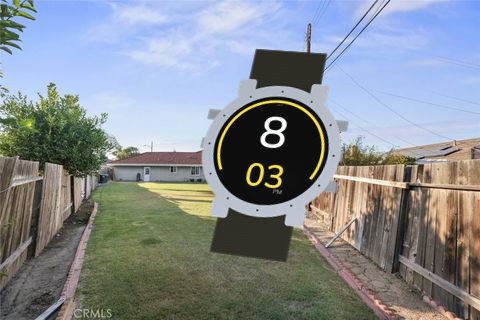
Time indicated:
{"hour": 8, "minute": 3}
